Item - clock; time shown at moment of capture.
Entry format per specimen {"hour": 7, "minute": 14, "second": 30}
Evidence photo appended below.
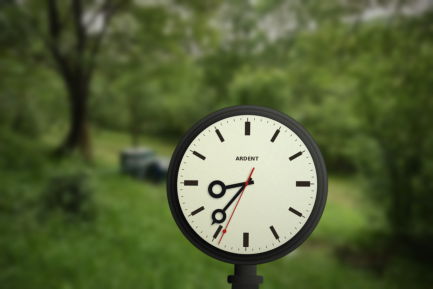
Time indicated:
{"hour": 8, "minute": 36, "second": 34}
